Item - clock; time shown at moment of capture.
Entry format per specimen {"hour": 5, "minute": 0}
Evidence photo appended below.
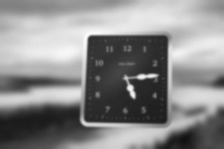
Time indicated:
{"hour": 5, "minute": 14}
